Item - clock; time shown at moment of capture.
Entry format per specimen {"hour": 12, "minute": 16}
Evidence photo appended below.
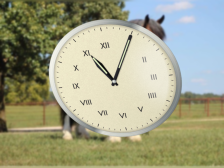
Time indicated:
{"hour": 11, "minute": 5}
